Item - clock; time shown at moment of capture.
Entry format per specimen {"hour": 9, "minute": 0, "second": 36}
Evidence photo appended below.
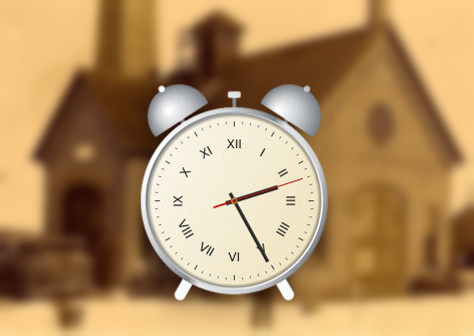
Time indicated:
{"hour": 2, "minute": 25, "second": 12}
